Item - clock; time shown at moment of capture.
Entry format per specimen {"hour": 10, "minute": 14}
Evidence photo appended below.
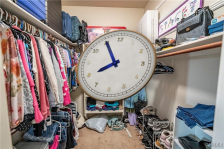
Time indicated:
{"hour": 7, "minute": 55}
